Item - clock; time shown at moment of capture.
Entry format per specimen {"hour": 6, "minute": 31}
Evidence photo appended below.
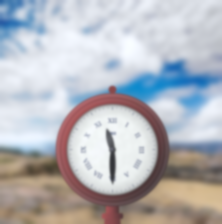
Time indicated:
{"hour": 11, "minute": 30}
